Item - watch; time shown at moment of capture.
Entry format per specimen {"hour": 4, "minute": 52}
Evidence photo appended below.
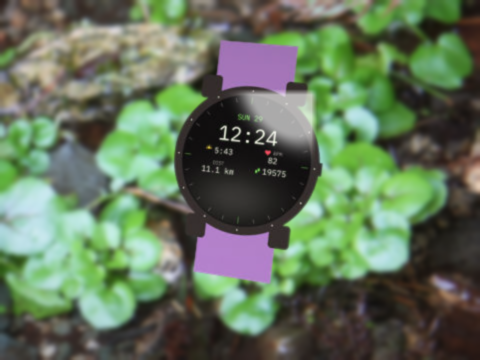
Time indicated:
{"hour": 12, "minute": 24}
